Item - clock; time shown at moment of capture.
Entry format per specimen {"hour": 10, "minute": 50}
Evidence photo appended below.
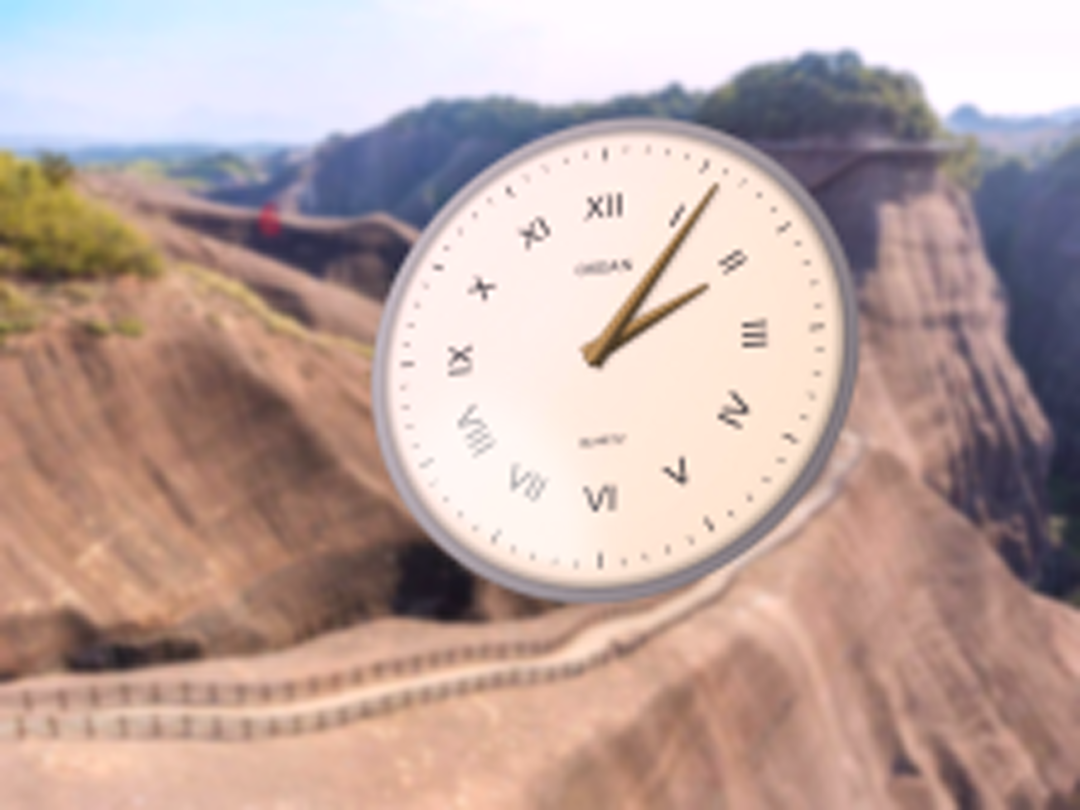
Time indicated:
{"hour": 2, "minute": 6}
